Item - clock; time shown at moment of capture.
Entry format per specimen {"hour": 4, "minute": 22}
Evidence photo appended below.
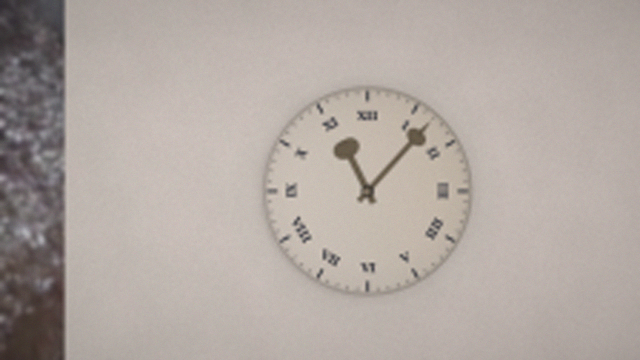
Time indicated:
{"hour": 11, "minute": 7}
